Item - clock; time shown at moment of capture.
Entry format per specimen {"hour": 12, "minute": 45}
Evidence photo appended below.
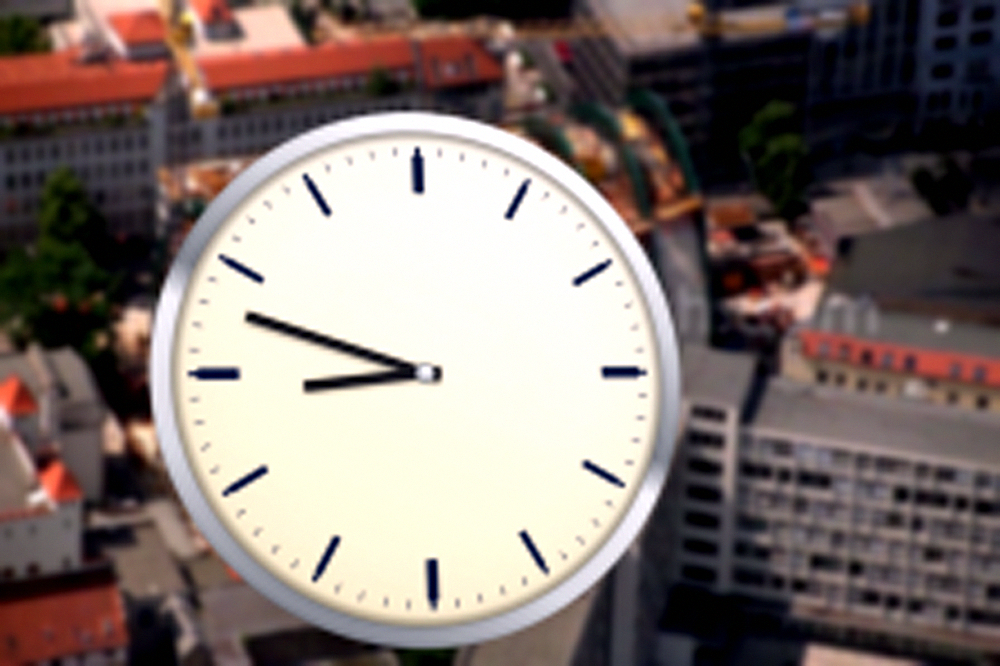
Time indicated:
{"hour": 8, "minute": 48}
